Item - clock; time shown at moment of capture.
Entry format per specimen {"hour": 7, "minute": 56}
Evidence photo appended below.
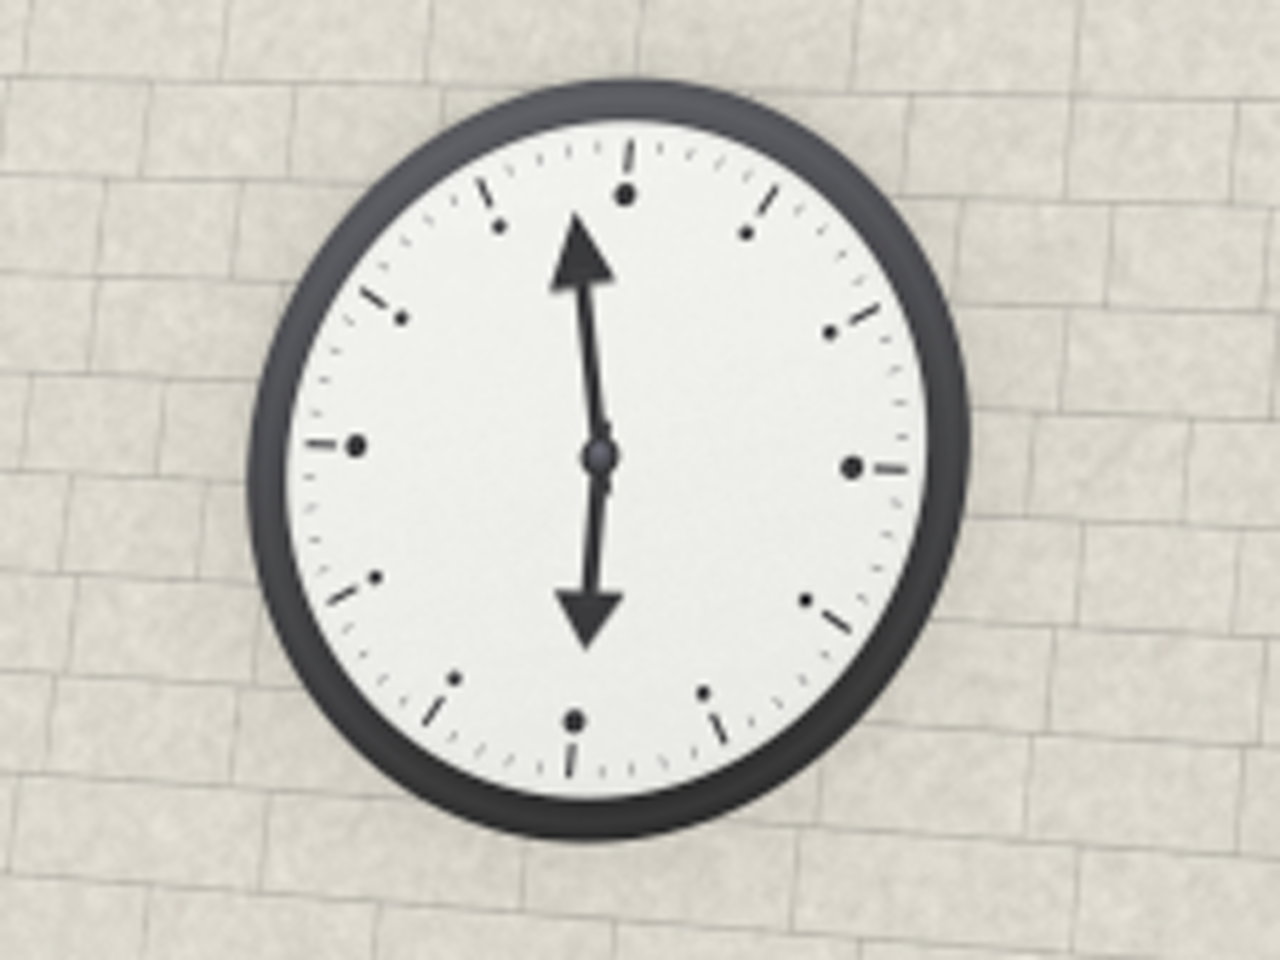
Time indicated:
{"hour": 5, "minute": 58}
